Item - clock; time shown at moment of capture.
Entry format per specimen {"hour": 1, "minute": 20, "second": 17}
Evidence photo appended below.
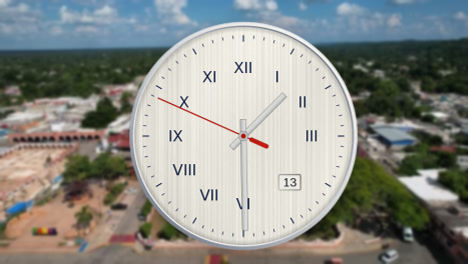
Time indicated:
{"hour": 1, "minute": 29, "second": 49}
